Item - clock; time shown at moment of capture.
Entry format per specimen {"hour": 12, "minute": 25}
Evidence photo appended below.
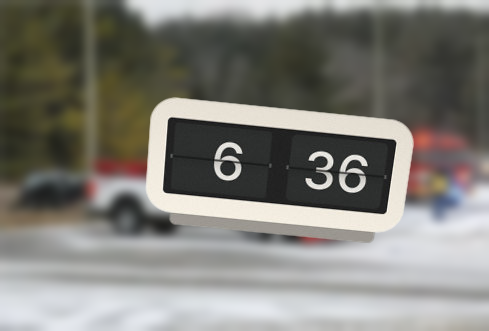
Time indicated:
{"hour": 6, "minute": 36}
